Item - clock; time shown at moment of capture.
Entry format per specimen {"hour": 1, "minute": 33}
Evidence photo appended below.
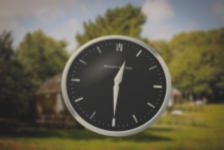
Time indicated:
{"hour": 12, "minute": 30}
